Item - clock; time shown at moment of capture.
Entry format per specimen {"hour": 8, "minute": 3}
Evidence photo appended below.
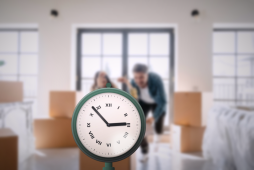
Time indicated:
{"hour": 2, "minute": 53}
